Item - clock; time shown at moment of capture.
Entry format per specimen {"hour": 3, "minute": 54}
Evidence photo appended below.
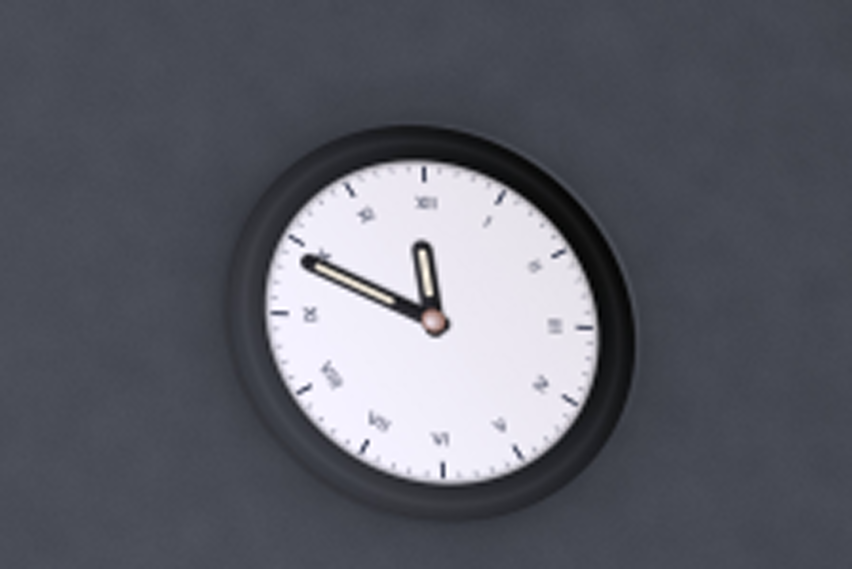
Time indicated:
{"hour": 11, "minute": 49}
